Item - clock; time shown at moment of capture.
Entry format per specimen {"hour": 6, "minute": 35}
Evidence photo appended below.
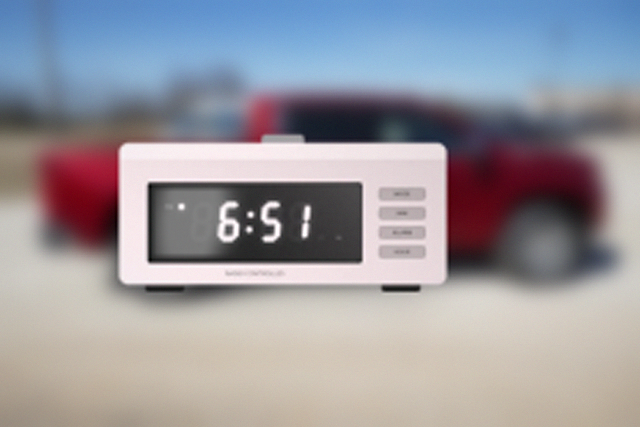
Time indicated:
{"hour": 6, "minute": 51}
